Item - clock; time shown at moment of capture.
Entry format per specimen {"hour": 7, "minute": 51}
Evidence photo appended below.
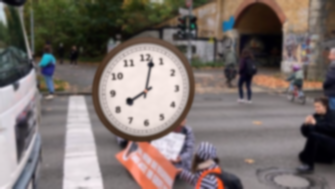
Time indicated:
{"hour": 8, "minute": 2}
